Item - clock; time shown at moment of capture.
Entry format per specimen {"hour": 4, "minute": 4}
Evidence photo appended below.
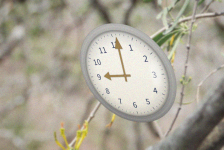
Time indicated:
{"hour": 9, "minute": 1}
